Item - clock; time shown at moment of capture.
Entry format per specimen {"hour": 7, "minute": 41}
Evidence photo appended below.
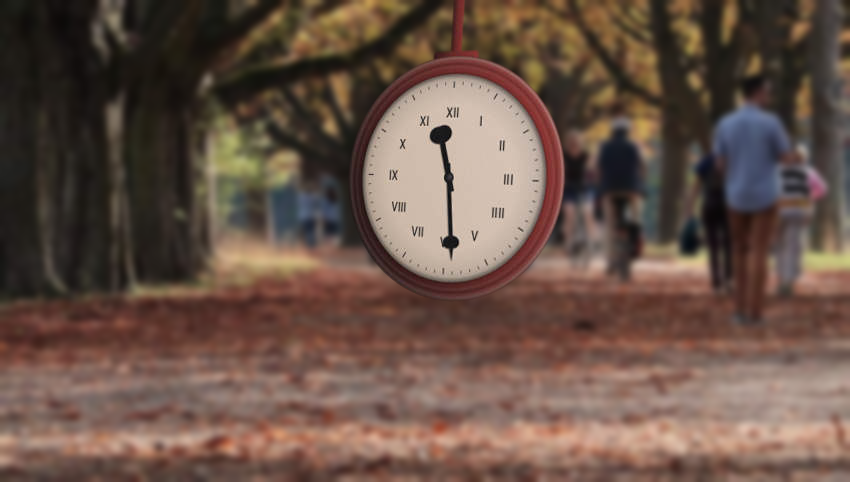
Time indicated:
{"hour": 11, "minute": 29}
